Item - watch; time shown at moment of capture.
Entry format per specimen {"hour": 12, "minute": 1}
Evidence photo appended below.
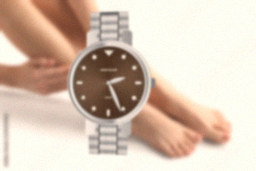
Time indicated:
{"hour": 2, "minute": 26}
